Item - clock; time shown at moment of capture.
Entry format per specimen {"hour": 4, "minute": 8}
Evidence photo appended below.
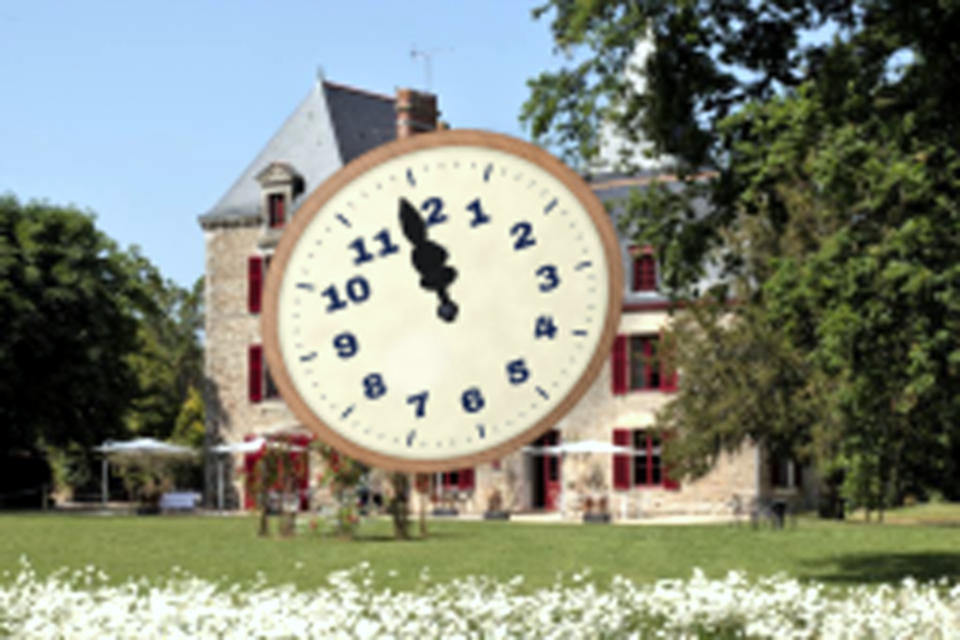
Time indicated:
{"hour": 11, "minute": 59}
